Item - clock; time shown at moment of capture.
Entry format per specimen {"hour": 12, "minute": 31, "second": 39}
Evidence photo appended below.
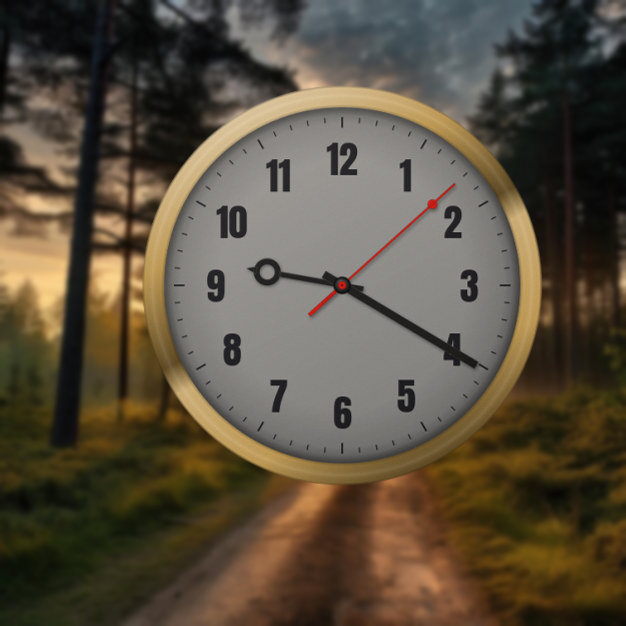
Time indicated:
{"hour": 9, "minute": 20, "second": 8}
